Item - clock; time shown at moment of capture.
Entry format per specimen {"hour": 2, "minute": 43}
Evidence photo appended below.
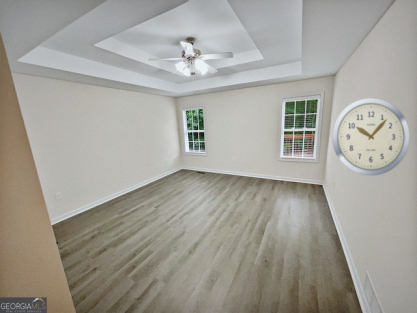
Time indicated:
{"hour": 10, "minute": 7}
